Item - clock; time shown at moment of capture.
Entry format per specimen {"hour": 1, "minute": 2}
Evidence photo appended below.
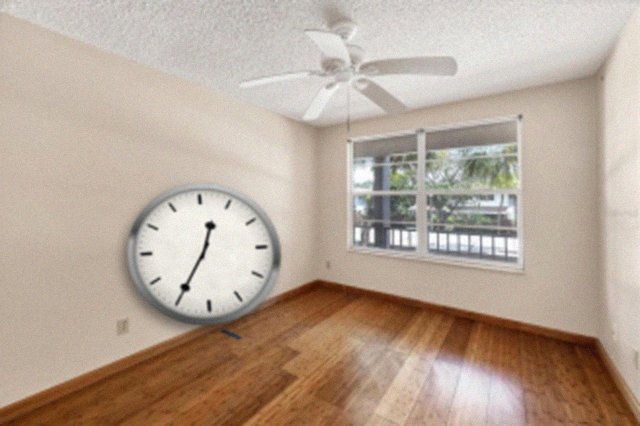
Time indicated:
{"hour": 12, "minute": 35}
